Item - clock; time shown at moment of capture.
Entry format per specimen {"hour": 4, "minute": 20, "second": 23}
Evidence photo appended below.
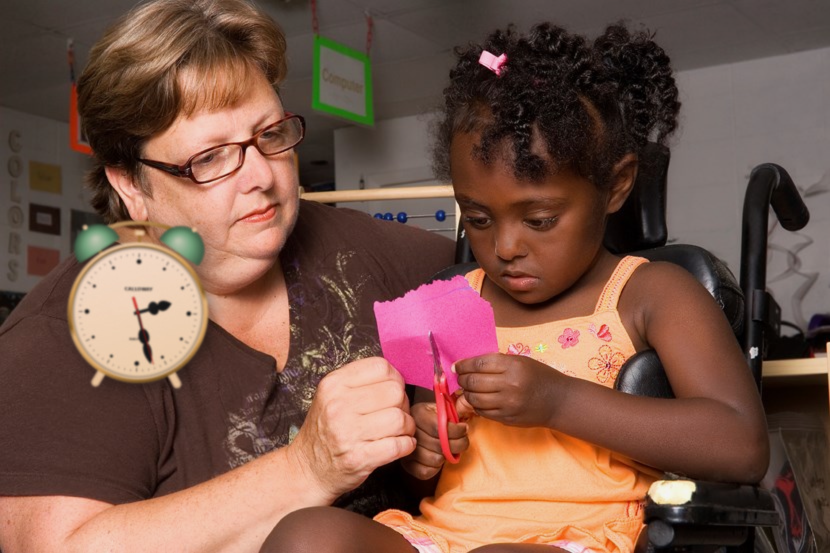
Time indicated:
{"hour": 2, "minute": 27, "second": 27}
